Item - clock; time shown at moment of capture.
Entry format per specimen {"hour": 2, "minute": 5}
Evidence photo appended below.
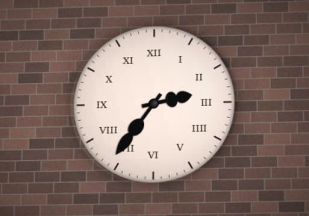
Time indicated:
{"hour": 2, "minute": 36}
